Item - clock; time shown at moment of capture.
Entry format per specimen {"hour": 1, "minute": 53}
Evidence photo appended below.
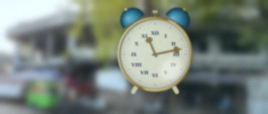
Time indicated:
{"hour": 11, "minute": 13}
